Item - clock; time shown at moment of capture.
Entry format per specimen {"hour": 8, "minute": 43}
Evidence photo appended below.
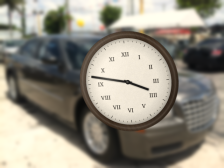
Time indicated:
{"hour": 3, "minute": 47}
